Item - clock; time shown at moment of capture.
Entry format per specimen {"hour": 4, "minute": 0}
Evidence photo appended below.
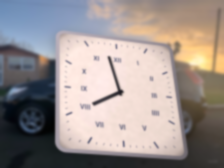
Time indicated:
{"hour": 7, "minute": 58}
